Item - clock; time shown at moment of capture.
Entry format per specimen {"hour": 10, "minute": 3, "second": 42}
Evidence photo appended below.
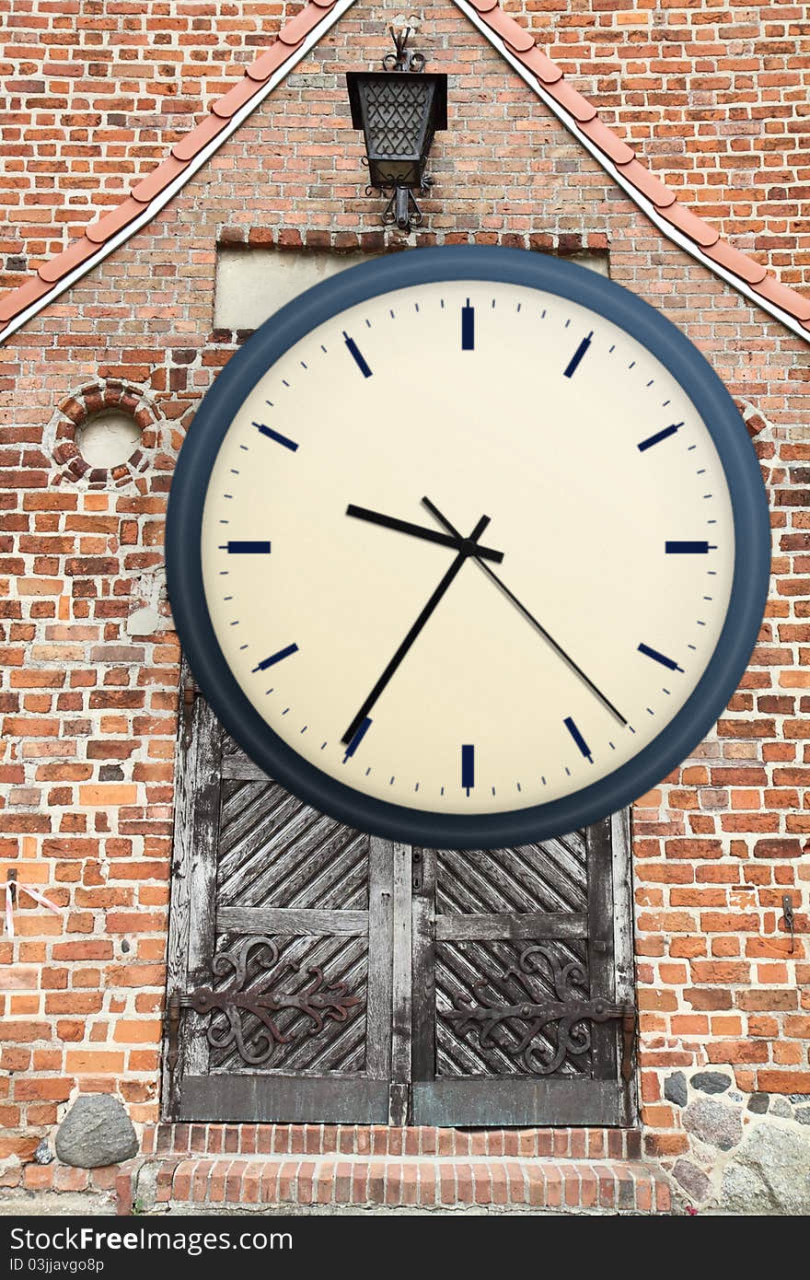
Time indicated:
{"hour": 9, "minute": 35, "second": 23}
